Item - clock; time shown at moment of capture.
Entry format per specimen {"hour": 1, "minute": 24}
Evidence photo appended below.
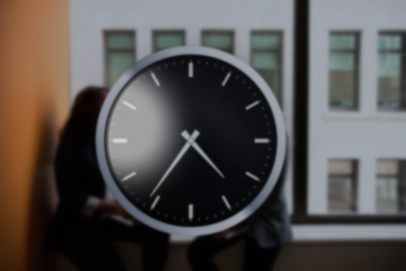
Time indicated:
{"hour": 4, "minute": 36}
